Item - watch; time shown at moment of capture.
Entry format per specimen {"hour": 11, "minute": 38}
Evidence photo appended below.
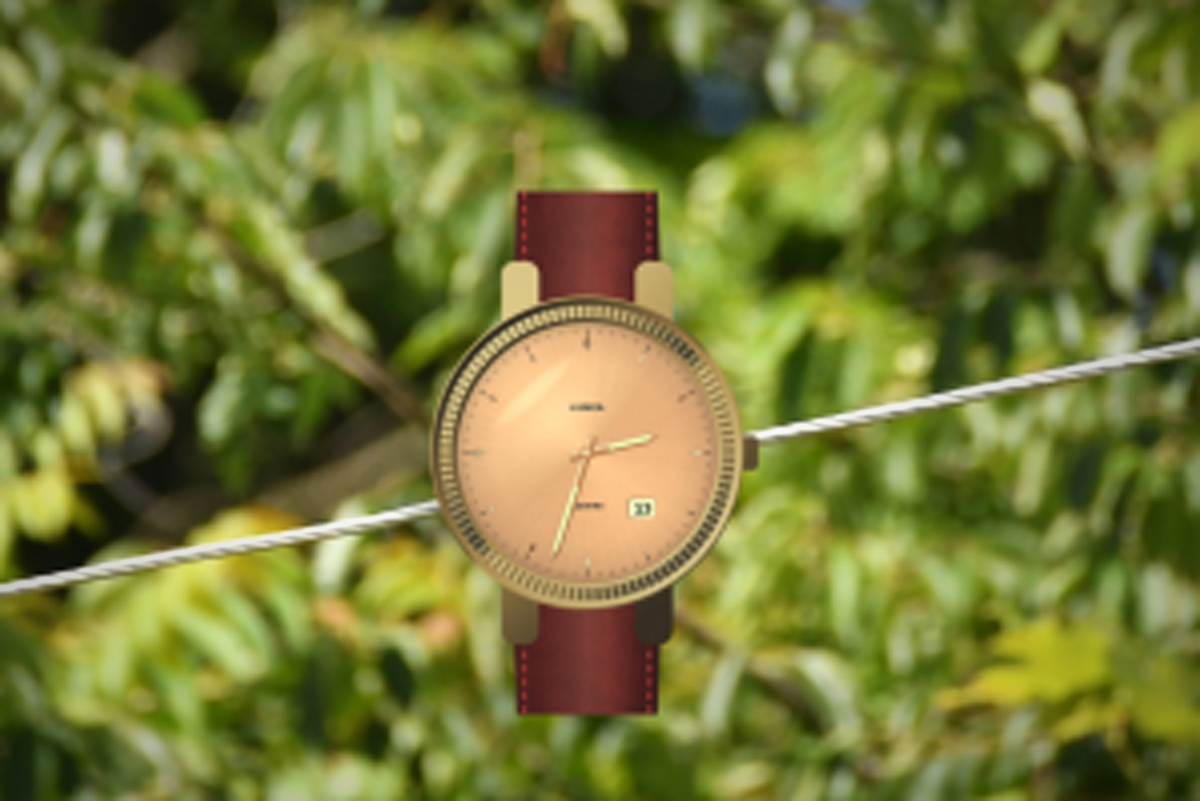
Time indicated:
{"hour": 2, "minute": 33}
